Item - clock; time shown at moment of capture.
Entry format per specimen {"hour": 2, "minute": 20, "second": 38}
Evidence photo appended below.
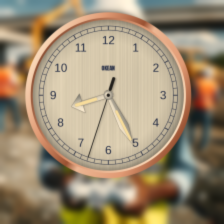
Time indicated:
{"hour": 8, "minute": 25, "second": 33}
